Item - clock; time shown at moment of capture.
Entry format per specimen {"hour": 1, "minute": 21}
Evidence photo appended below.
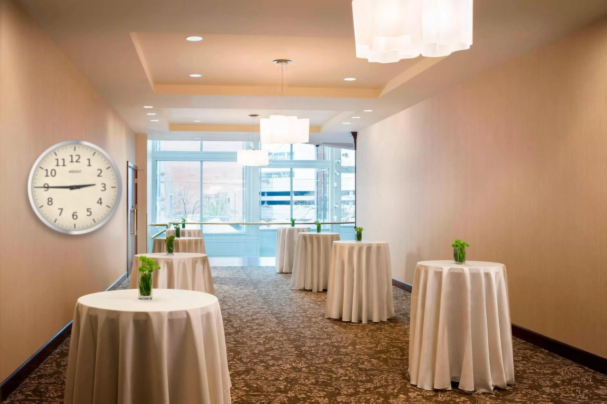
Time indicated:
{"hour": 2, "minute": 45}
